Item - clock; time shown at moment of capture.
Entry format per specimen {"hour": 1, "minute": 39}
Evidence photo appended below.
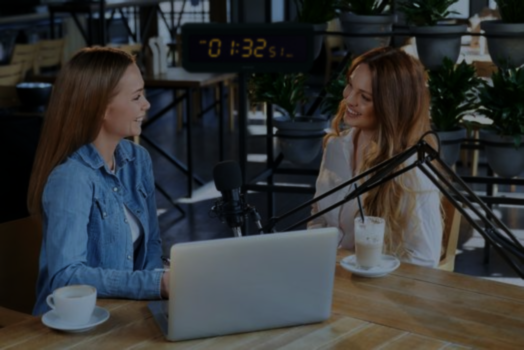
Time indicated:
{"hour": 1, "minute": 32}
